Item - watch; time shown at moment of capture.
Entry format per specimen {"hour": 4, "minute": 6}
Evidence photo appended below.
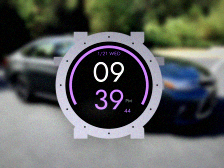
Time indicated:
{"hour": 9, "minute": 39}
